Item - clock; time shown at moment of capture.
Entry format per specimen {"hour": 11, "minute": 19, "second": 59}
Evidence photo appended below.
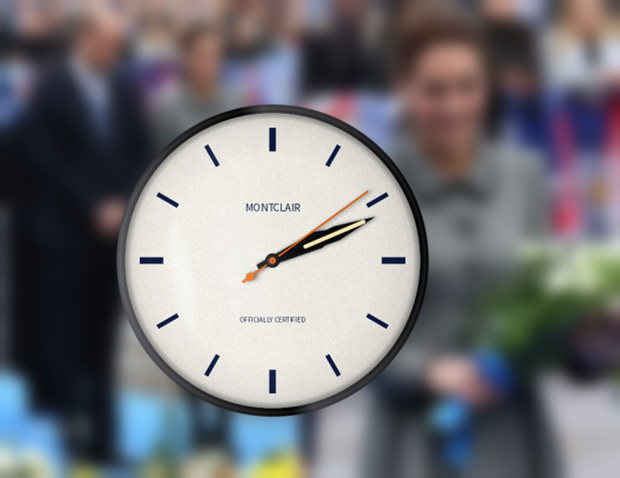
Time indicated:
{"hour": 2, "minute": 11, "second": 9}
